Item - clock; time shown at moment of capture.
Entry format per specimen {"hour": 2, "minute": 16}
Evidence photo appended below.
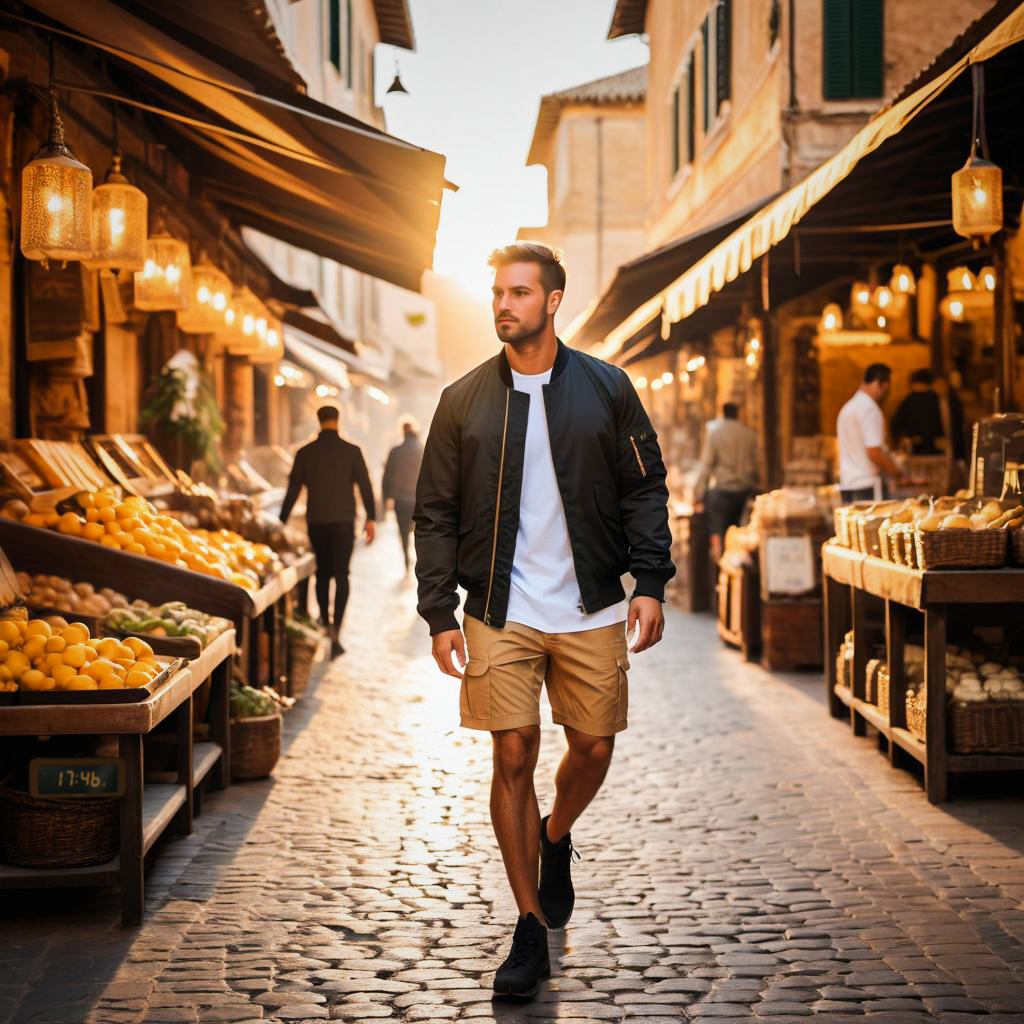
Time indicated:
{"hour": 17, "minute": 46}
